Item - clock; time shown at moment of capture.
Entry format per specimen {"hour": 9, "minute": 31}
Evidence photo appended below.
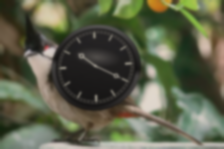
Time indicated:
{"hour": 10, "minute": 20}
